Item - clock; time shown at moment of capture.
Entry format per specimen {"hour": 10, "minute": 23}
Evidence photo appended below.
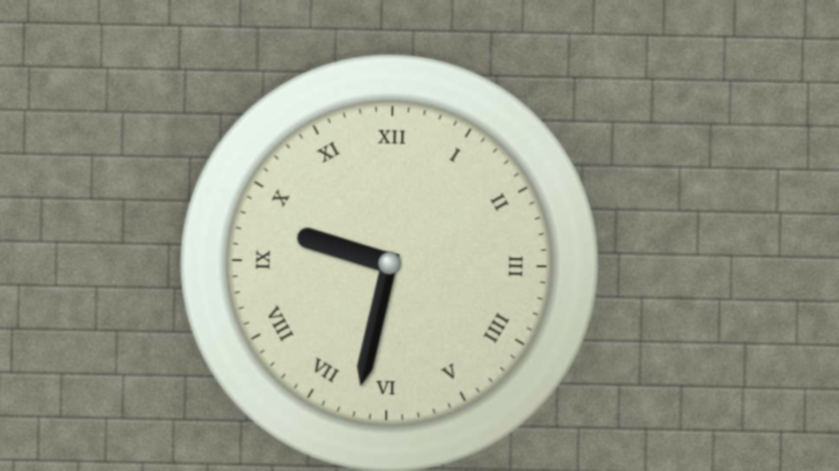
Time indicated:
{"hour": 9, "minute": 32}
